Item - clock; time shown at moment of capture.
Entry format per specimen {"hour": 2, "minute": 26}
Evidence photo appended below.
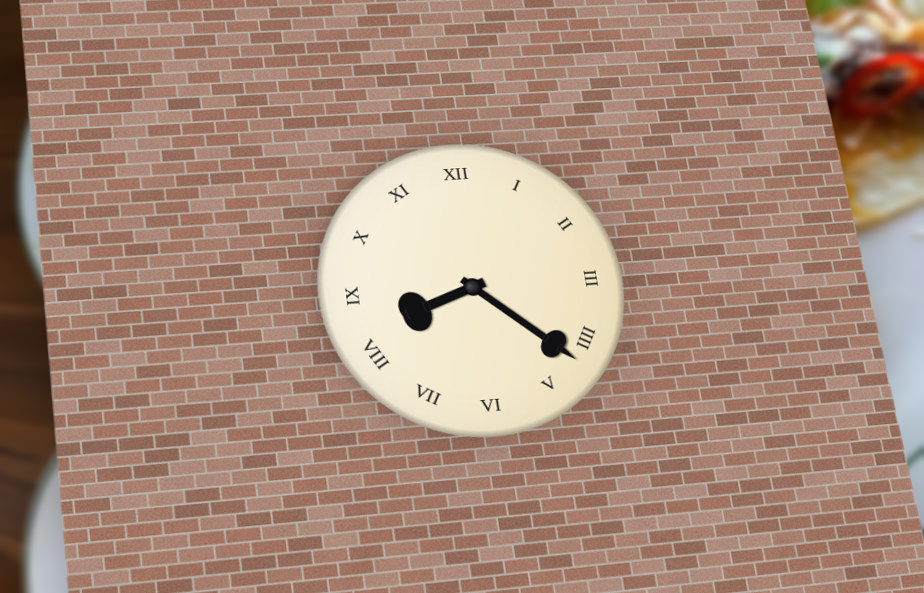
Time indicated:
{"hour": 8, "minute": 22}
